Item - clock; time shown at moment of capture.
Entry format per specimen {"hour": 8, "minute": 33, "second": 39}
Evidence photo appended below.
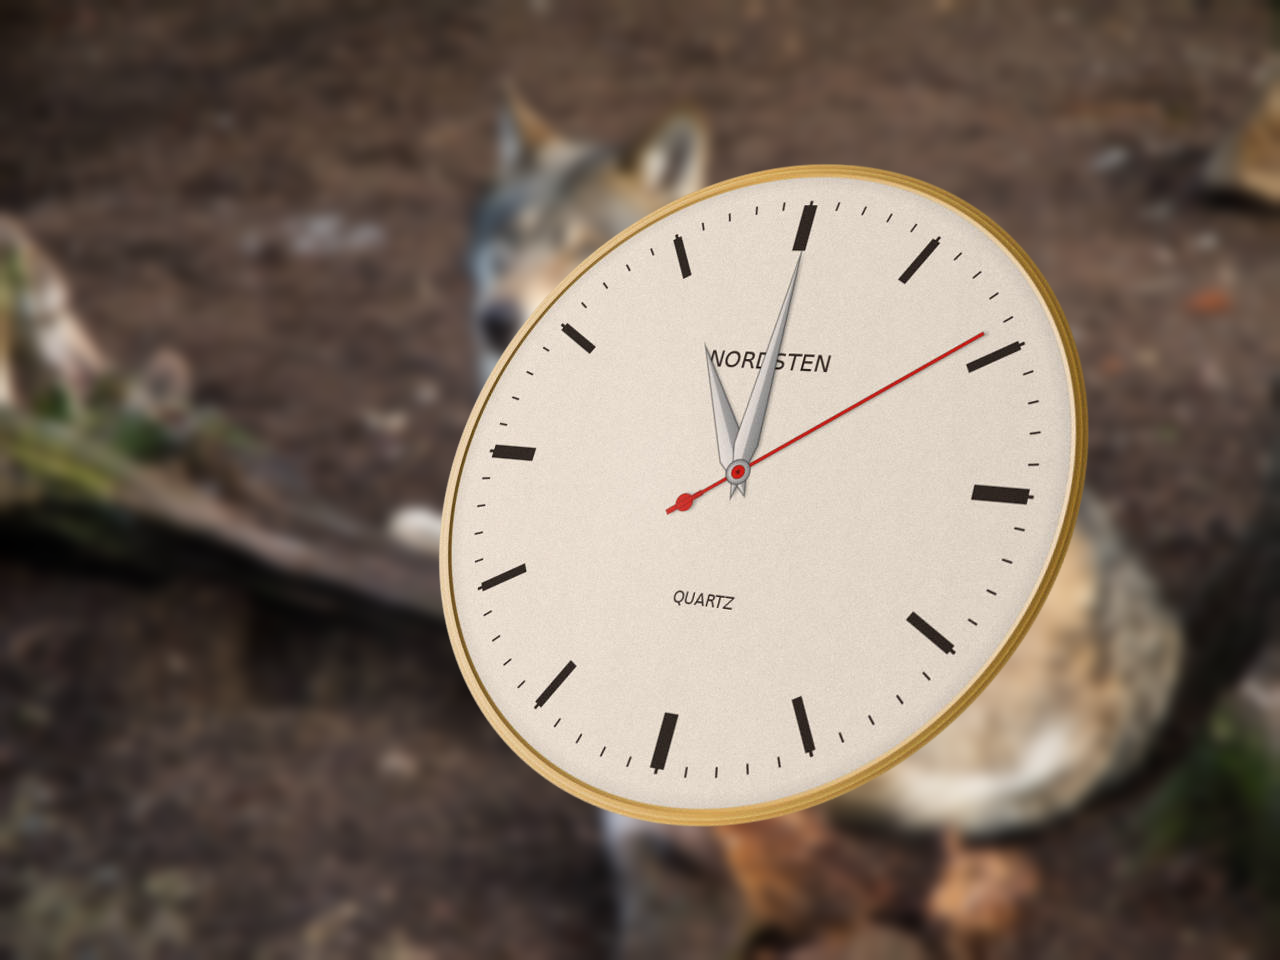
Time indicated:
{"hour": 11, "minute": 0, "second": 9}
